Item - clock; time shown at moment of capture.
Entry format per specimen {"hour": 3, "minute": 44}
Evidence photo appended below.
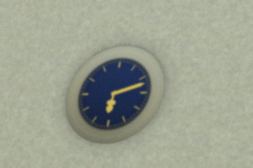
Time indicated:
{"hour": 6, "minute": 12}
